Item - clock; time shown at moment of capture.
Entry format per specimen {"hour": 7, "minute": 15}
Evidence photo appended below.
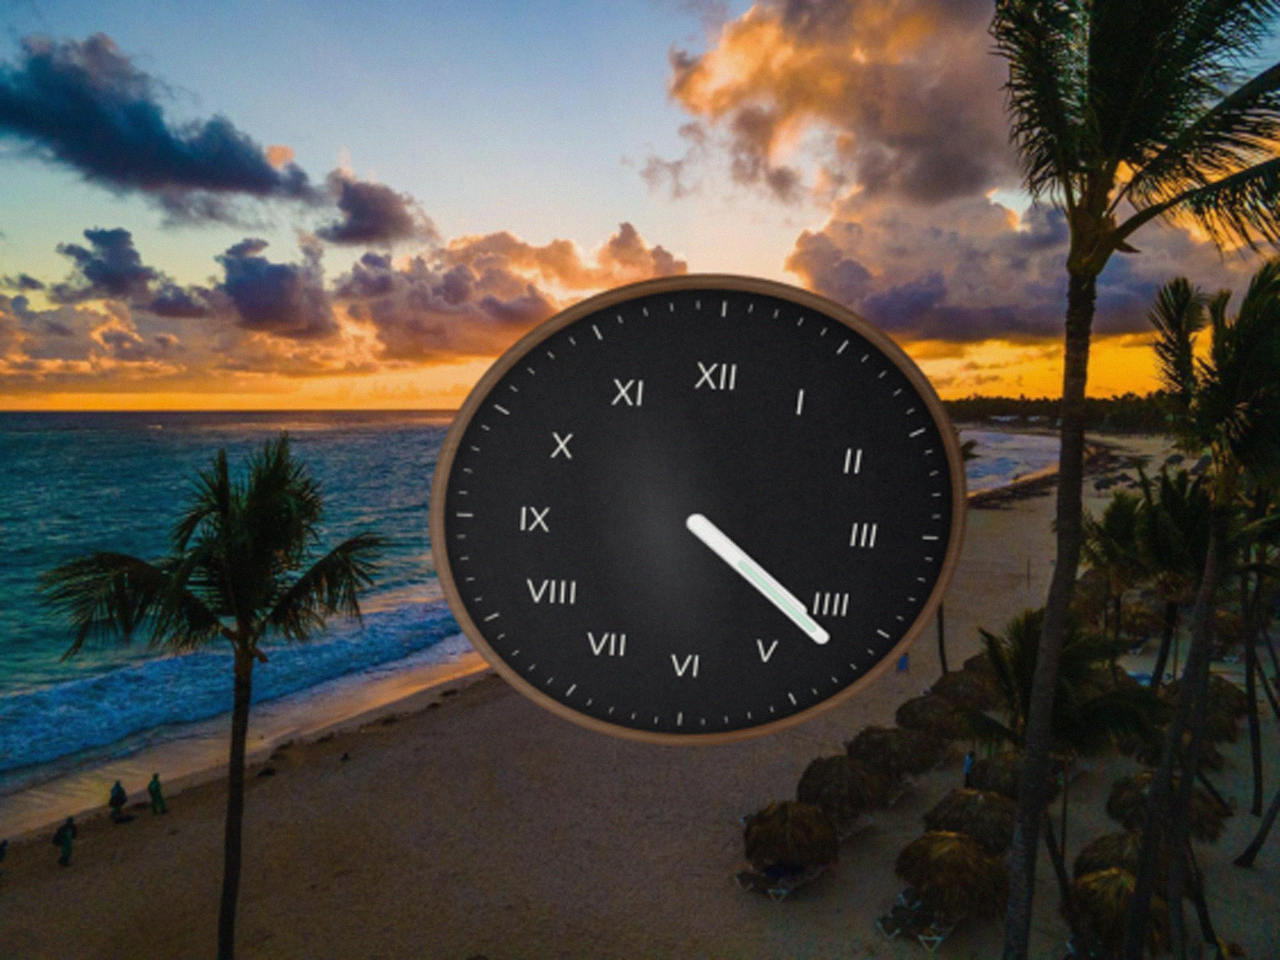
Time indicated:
{"hour": 4, "minute": 22}
